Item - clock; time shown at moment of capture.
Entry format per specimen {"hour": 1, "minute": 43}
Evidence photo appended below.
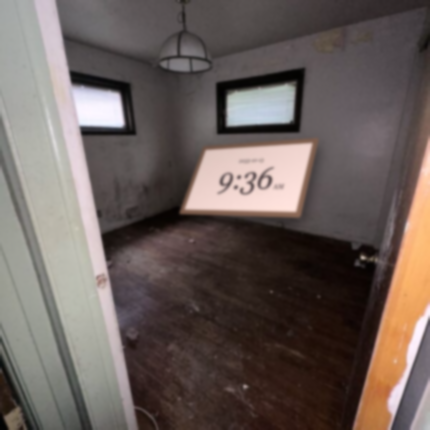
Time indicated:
{"hour": 9, "minute": 36}
